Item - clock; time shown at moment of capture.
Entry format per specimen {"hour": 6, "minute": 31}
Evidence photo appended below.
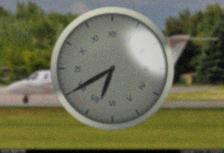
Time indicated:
{"hour": 6, "minute": 40}
